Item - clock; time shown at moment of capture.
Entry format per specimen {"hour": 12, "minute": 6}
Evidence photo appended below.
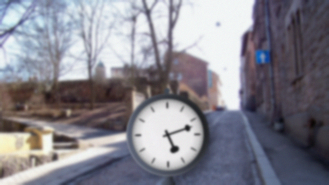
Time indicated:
{"hour": 5, "minute": 12}
